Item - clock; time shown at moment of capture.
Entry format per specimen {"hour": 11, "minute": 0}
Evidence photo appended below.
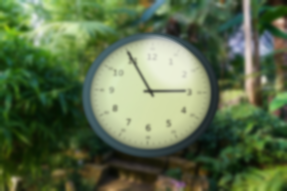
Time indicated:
{"hour": 2, "minute": 55}
